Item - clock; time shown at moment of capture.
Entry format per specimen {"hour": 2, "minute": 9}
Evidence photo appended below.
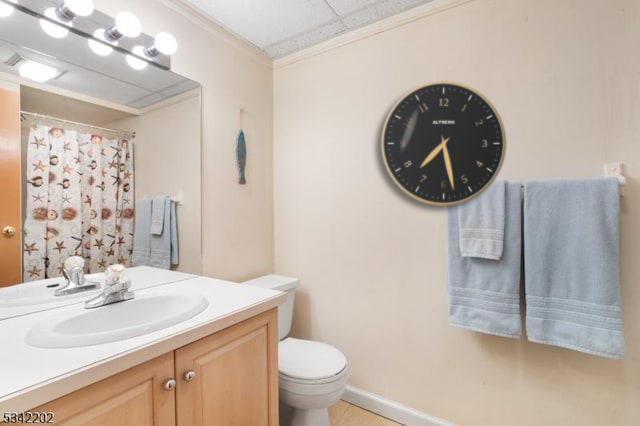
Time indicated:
{"hour": 7, "minute": 28}
